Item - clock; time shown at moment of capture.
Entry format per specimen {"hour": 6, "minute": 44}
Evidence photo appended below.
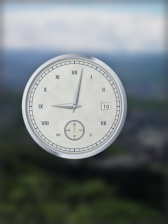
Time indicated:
{"hour": 9, "minute": 2}
